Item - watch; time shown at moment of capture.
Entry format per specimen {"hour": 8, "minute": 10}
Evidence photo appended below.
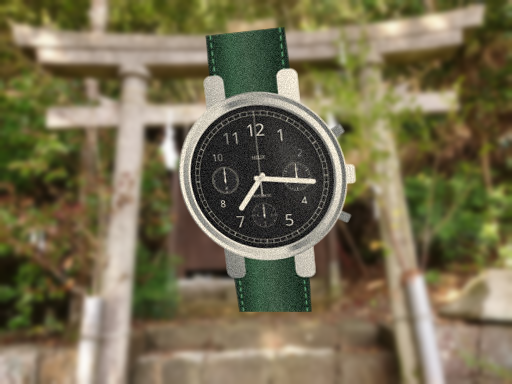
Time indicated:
{"hour": 7, "minute": 16}
